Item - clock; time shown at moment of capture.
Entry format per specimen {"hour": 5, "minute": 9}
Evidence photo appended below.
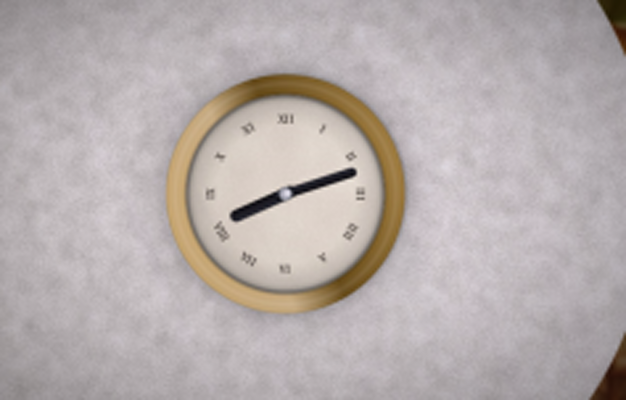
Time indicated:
{"hour": 8, "minute": 12}
